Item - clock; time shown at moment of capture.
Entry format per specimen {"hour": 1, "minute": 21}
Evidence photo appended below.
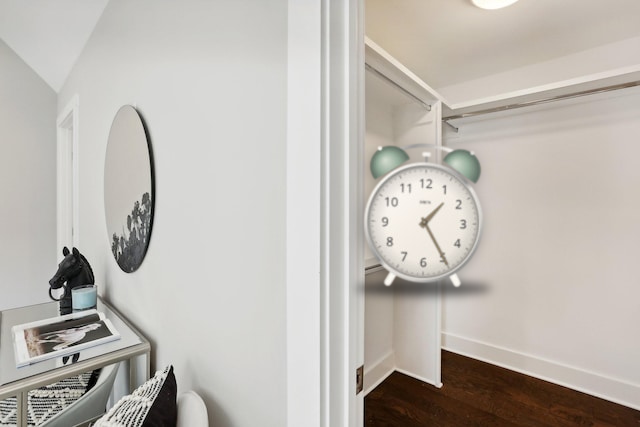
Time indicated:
{"hour": 1, "minute": 25}
